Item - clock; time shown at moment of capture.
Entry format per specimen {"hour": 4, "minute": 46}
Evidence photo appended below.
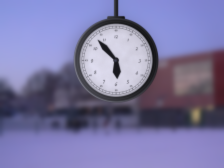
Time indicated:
{"hour": 5, "minute": 53}
